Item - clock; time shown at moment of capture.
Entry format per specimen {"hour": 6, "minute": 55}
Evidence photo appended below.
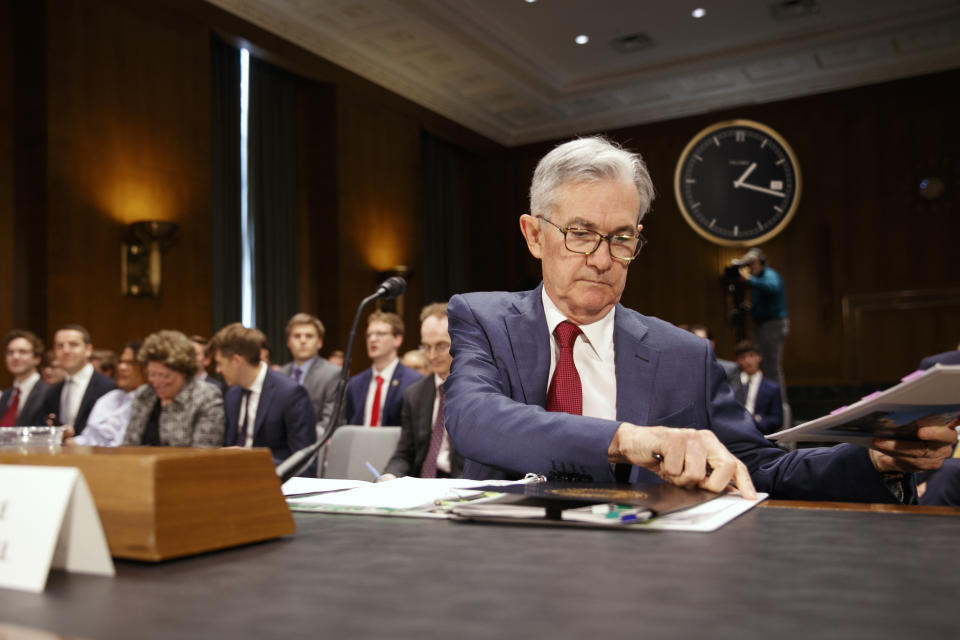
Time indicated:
{"hour": 1, "minute": 17}
